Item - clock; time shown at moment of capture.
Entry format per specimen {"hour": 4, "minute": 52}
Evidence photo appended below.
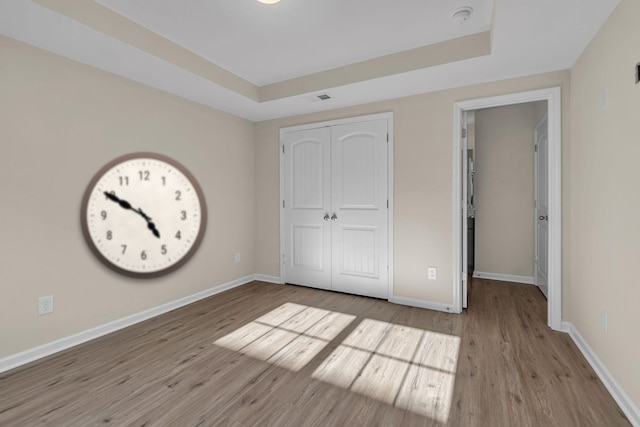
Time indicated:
{"hour": 4, "minute": 50}
